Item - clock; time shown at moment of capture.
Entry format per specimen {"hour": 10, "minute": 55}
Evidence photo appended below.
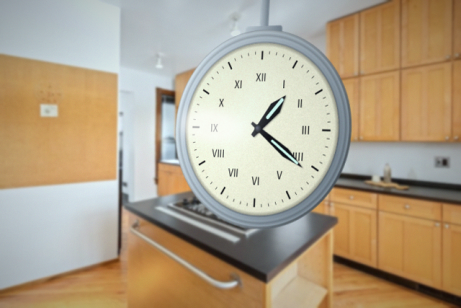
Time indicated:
{"hour": 1, "minute": 21}
